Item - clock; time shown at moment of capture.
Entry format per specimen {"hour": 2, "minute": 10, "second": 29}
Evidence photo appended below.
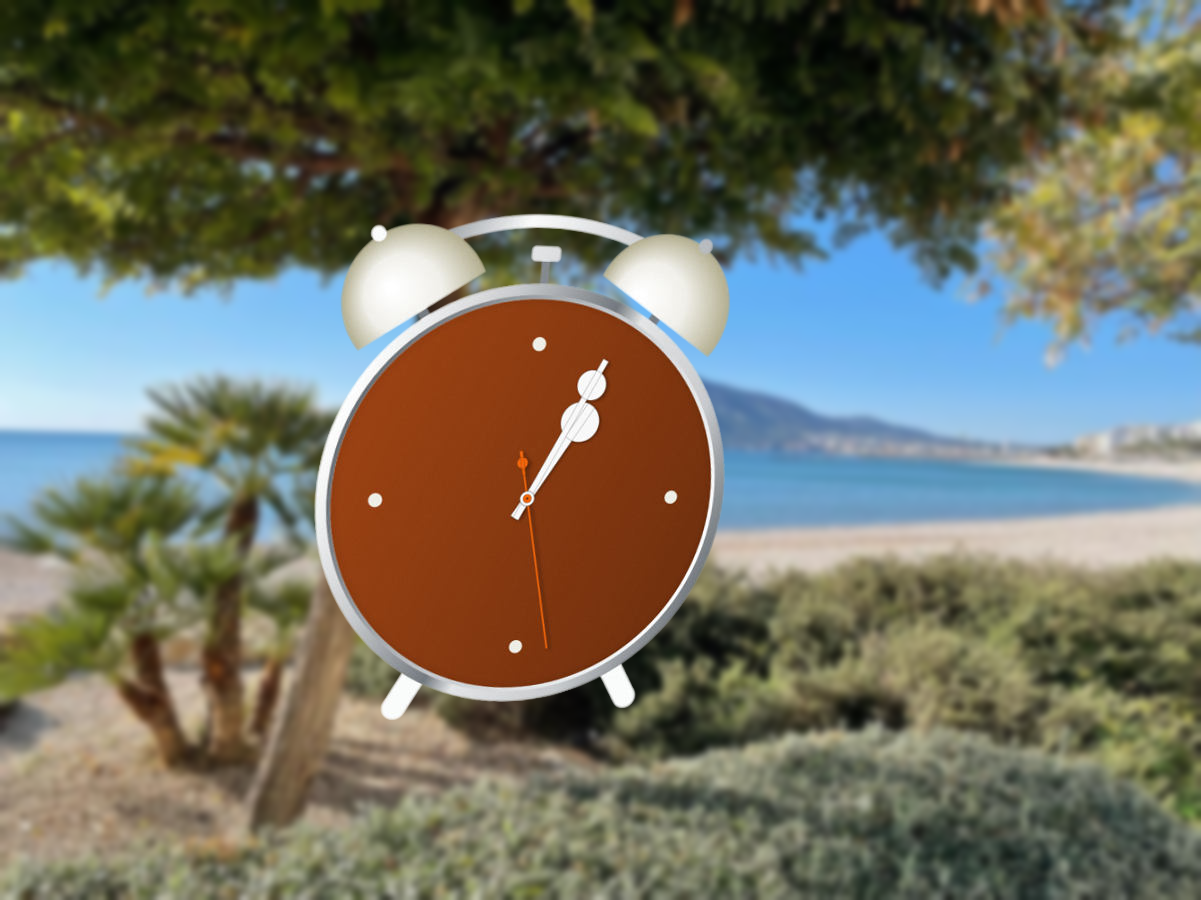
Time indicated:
{"hour": 1, "minute": 4, "second": 28}
